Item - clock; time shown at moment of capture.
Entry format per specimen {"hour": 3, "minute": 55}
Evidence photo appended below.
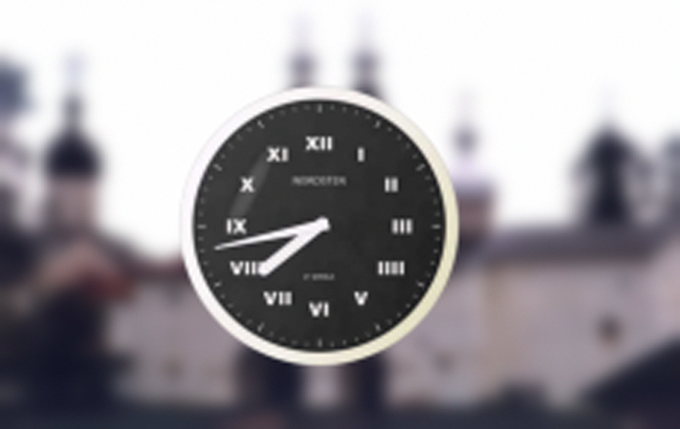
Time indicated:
{"hour": 7, "minute": 43}
